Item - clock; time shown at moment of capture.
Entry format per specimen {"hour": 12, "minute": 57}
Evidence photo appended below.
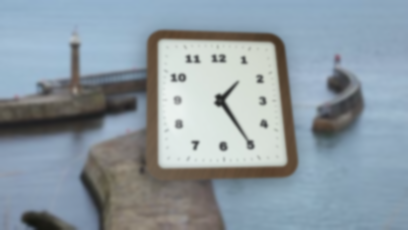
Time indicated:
{"hour": 1, "minute": 25}
